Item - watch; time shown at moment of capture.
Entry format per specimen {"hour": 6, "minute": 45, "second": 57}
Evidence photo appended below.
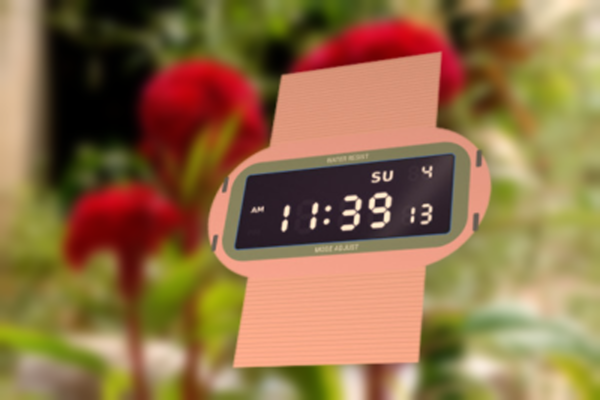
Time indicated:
{"hour": 11, "minute": 39, "second": 13}
